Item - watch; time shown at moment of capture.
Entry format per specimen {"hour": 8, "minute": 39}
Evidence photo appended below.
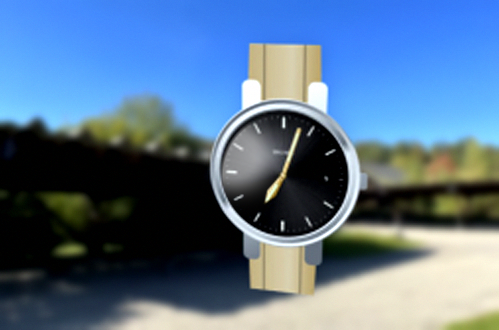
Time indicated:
{"hour": 7, "minute": 3}
